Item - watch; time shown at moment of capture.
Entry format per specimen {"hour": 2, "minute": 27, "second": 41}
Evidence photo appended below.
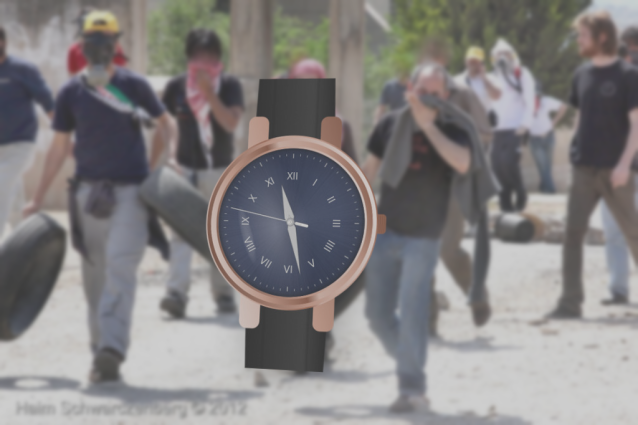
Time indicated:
{"hour": 11, "minute": 27, "second": 47}
